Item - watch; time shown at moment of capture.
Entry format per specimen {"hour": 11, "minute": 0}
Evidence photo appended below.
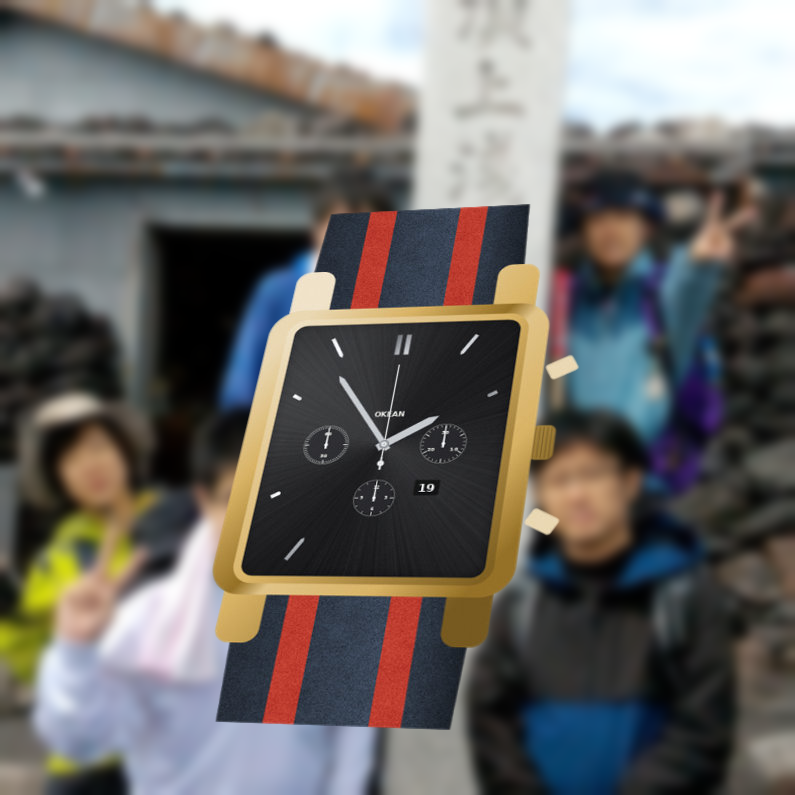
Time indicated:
{"hour": 1, "minute": 54}
